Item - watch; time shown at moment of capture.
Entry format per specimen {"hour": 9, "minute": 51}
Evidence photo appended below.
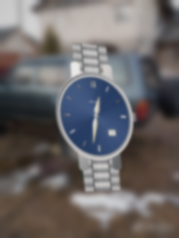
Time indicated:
{"hour": 12, "minute": 32}
